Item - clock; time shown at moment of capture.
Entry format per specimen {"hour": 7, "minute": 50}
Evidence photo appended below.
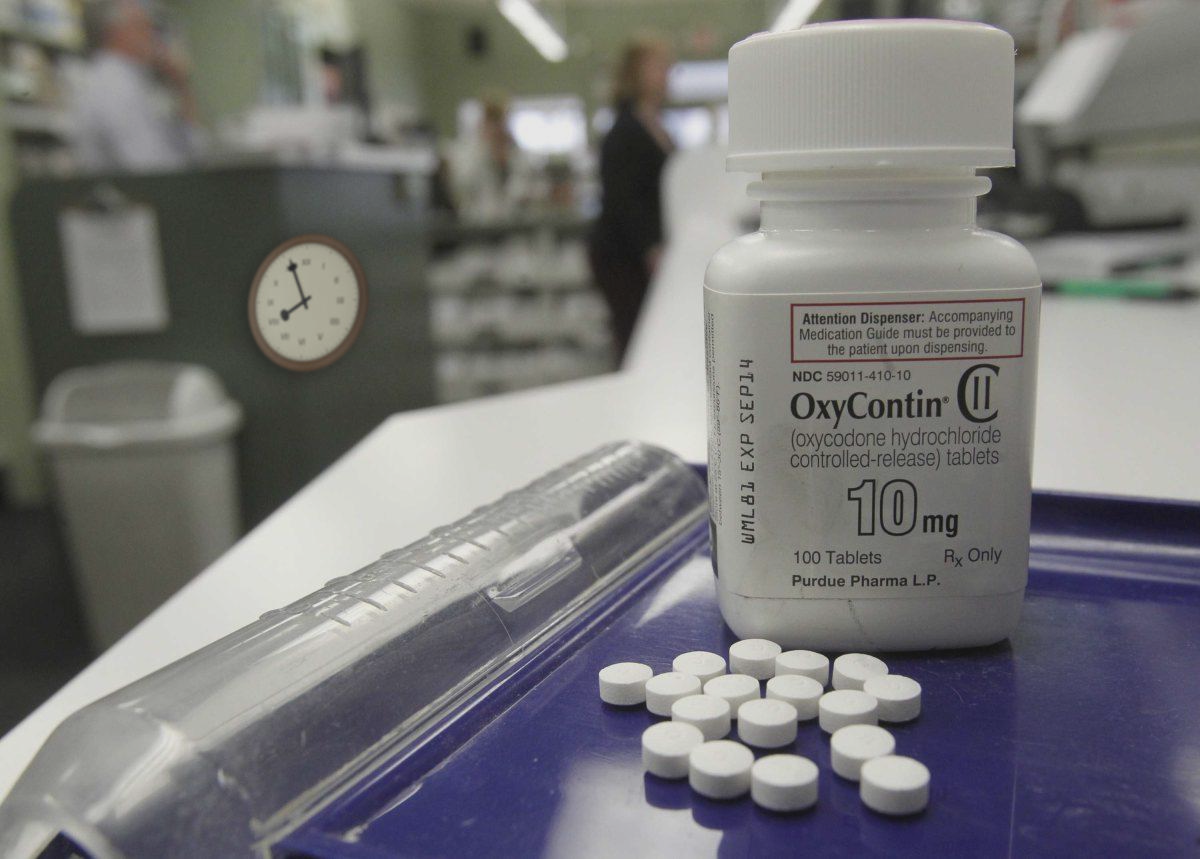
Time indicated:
{"hour": 7, "minute": 56}
